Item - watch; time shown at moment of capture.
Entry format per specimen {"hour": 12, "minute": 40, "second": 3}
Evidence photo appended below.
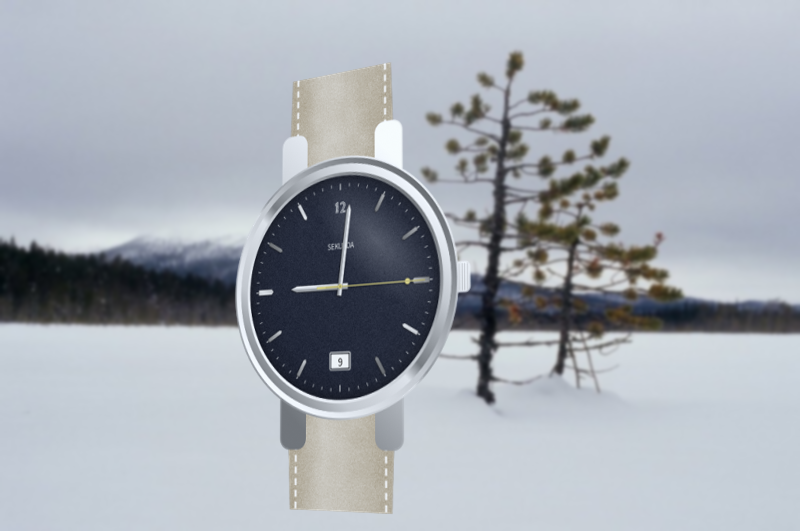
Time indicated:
{"hour": 9, "minute": 1, "second": 15}
